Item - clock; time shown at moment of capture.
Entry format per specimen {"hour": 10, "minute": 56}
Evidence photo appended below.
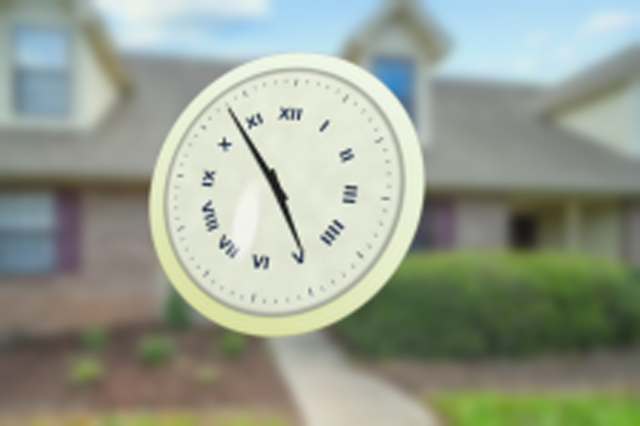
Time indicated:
{"hour": 4, "minute": 53}
